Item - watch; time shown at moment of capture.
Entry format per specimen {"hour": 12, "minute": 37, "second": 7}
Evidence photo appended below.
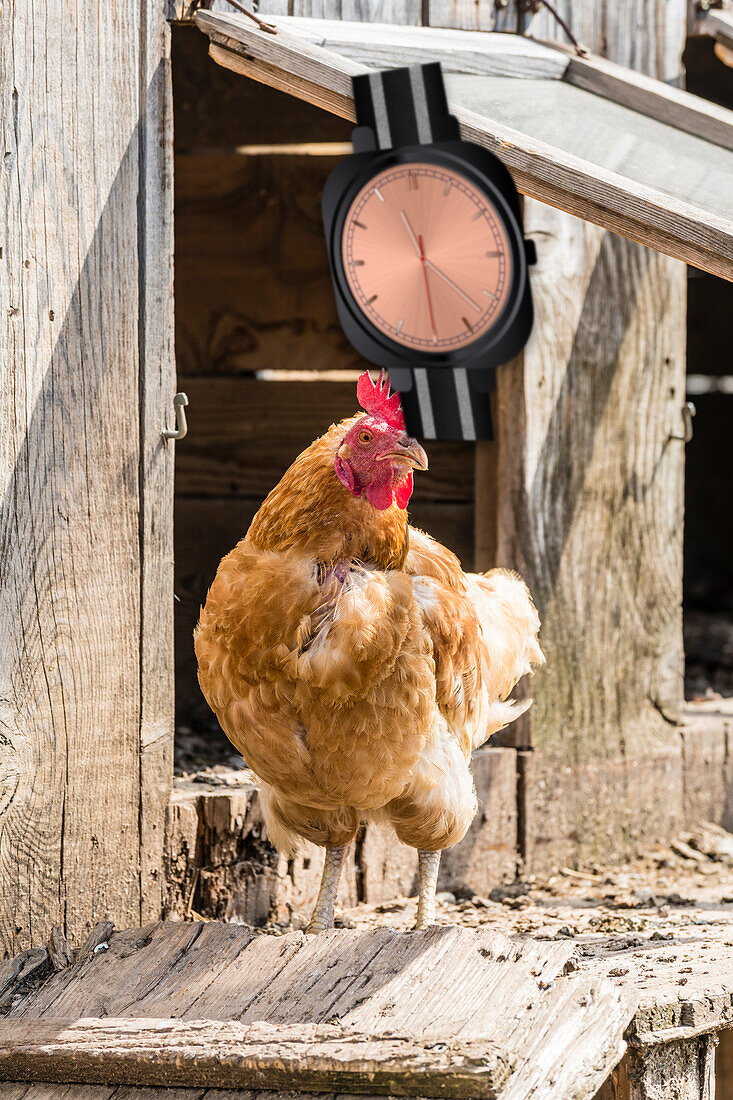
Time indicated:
{"hour": 11, "minute": 22, "second": 30}
